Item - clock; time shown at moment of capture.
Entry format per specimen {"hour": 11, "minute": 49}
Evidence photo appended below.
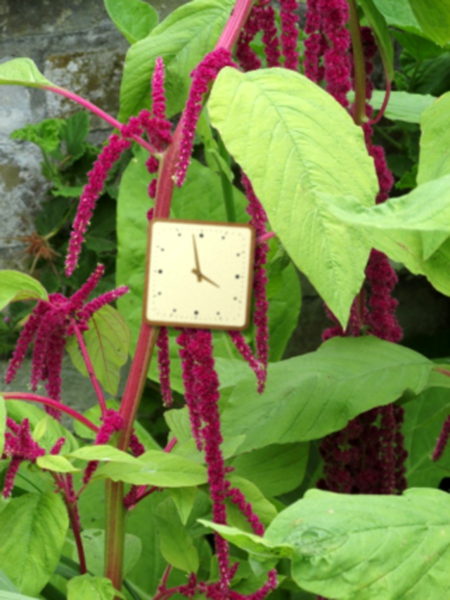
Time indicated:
{"hour": 3, "minute": 58}
